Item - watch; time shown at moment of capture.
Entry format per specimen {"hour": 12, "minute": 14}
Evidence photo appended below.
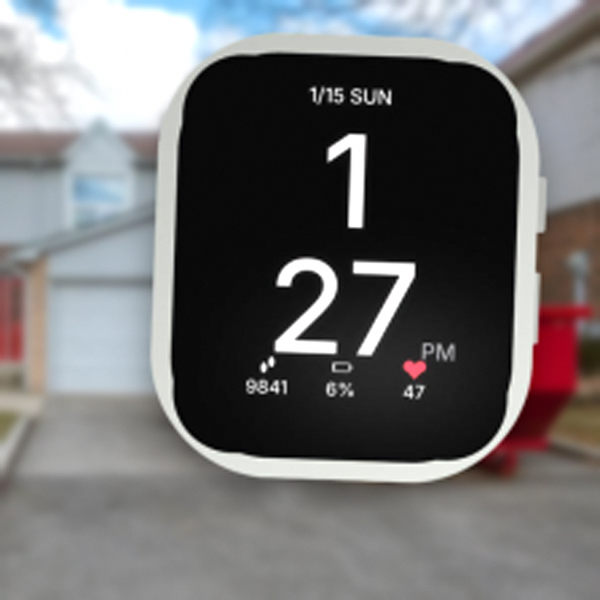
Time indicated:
{"hour": 1, "minute": 27}
